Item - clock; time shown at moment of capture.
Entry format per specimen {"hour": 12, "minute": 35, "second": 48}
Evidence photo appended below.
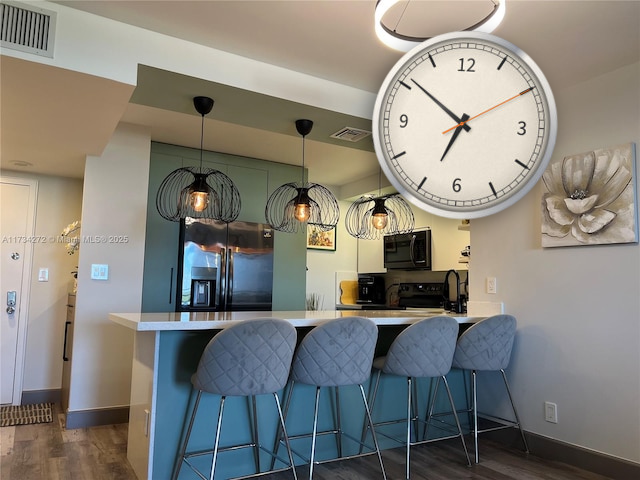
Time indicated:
{"hour": 6, "minute": 51, "second": 10}
